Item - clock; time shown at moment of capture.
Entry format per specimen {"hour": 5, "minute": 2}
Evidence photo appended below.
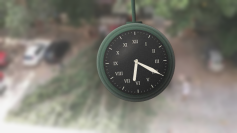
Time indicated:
{"hour": 6, "minute": 20}
